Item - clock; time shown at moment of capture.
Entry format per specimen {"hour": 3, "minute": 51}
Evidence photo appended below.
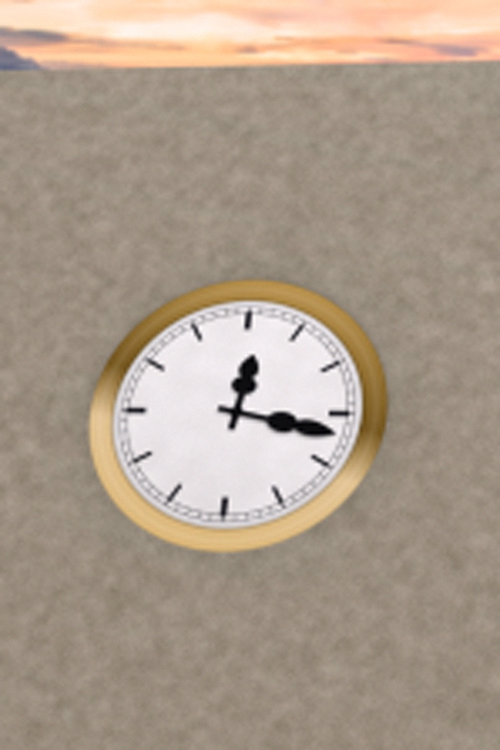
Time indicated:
{"hour": 12, "minute": 17}
